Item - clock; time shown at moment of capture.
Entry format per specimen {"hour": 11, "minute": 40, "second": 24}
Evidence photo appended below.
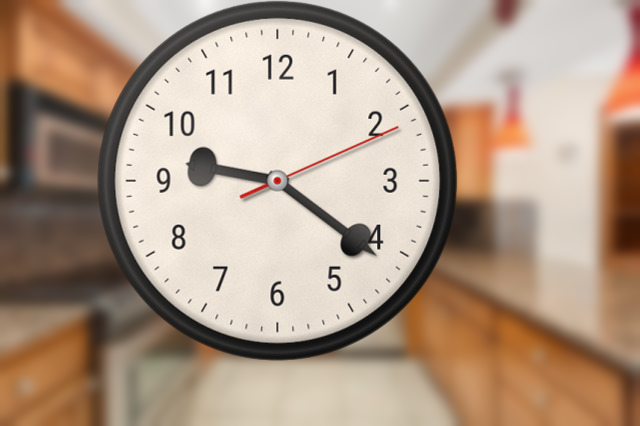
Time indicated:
{"hour": 9, "minute": 21, "second": 11}
